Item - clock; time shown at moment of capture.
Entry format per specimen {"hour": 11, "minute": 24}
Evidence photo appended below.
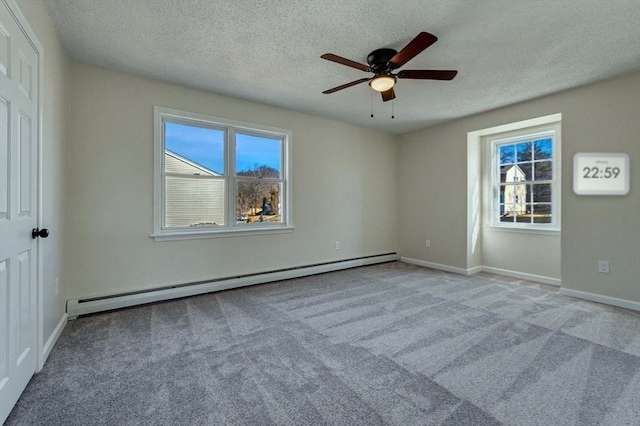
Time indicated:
{"hour": 22, "minute": 59}
